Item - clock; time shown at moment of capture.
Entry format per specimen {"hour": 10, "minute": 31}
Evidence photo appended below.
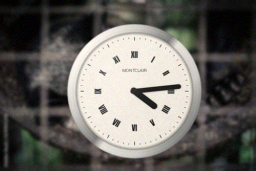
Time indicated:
{"hour": 4, "minute": 14}
